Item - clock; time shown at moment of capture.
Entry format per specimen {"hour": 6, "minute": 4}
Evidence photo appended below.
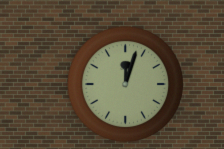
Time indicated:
{"hour": 12, "minute": 3}
